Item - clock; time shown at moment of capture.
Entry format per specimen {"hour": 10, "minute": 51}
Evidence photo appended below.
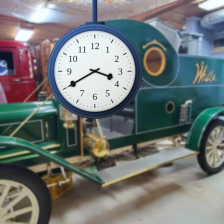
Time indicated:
{"hour": 3, "minute": 40}
